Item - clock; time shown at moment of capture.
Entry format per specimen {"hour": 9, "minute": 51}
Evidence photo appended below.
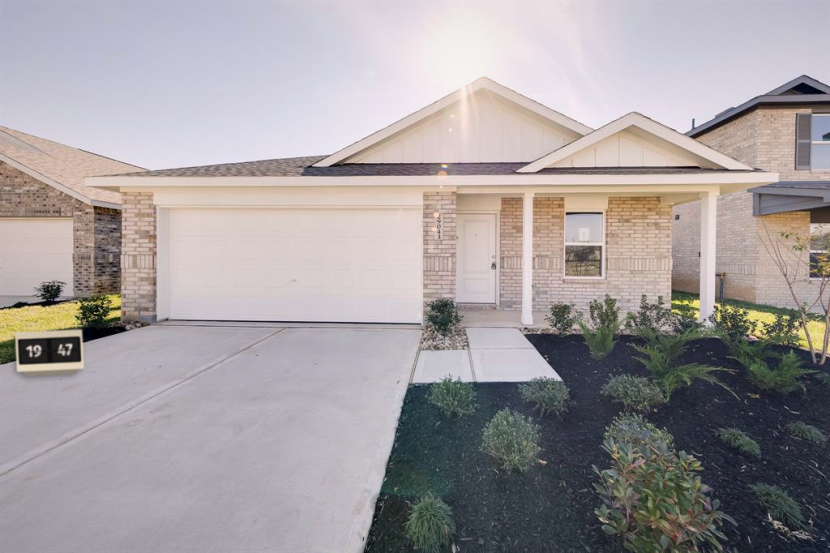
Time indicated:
{"hour": 19, "minute": 47}
